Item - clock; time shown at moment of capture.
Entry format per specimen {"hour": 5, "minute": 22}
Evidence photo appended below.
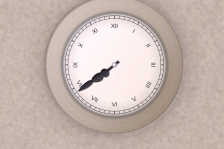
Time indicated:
{"hour": 7, "minute": 39}
